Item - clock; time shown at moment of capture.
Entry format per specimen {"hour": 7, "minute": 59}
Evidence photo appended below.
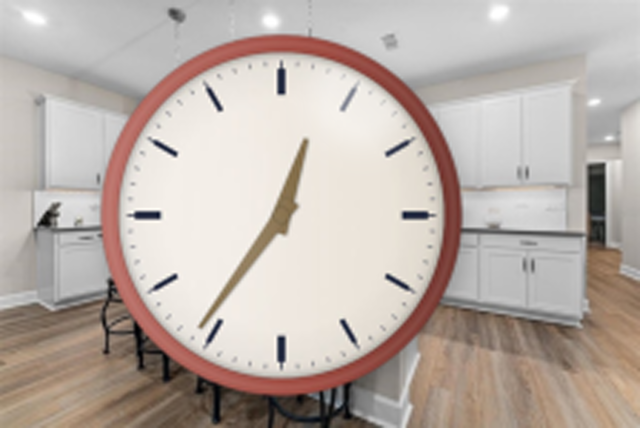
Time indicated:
{"hour": 12, "minute": 36}
